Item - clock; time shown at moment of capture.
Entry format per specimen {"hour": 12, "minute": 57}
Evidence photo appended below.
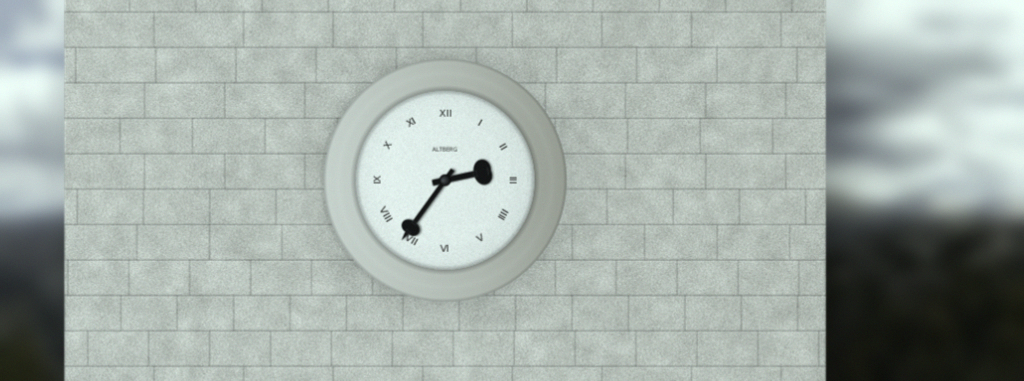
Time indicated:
{"hour": 2, "minute": 36}
